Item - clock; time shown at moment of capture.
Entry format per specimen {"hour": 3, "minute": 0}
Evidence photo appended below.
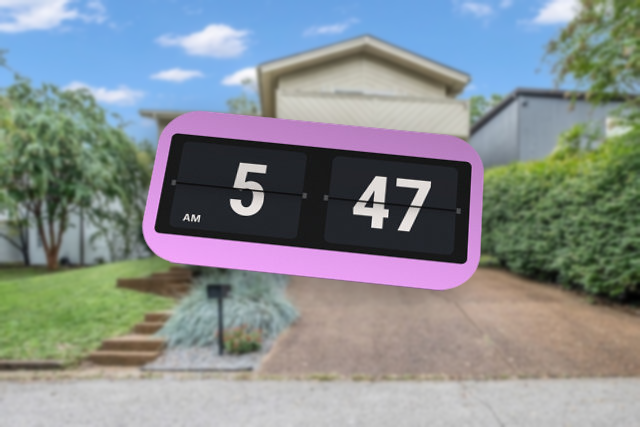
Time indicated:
{"hour": 5, "minute": 47}
